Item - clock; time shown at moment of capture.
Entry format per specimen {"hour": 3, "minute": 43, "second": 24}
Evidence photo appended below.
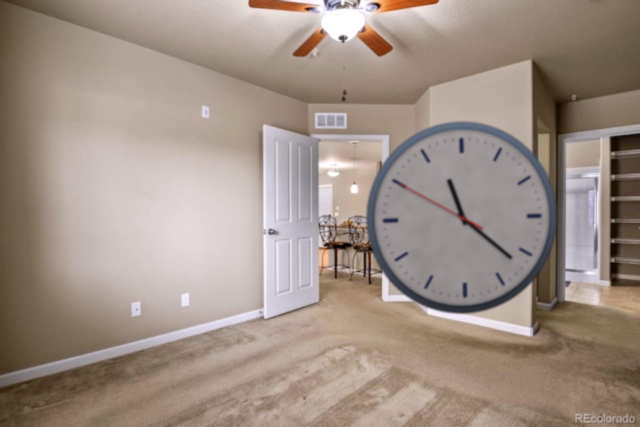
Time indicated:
{"hour": 11, "minute": 21, "second": 50}
